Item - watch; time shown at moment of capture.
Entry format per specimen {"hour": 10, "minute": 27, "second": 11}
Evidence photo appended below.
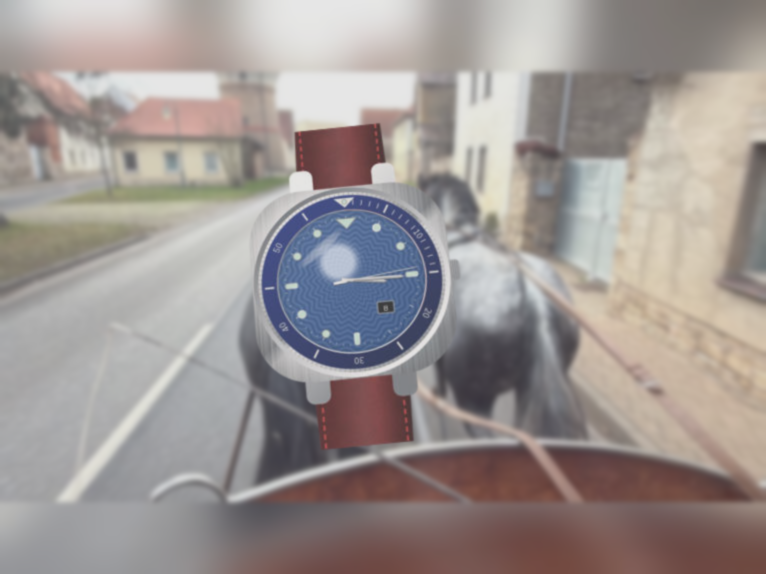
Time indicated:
{"hour": 3, "minute": 15, "second": 14}
